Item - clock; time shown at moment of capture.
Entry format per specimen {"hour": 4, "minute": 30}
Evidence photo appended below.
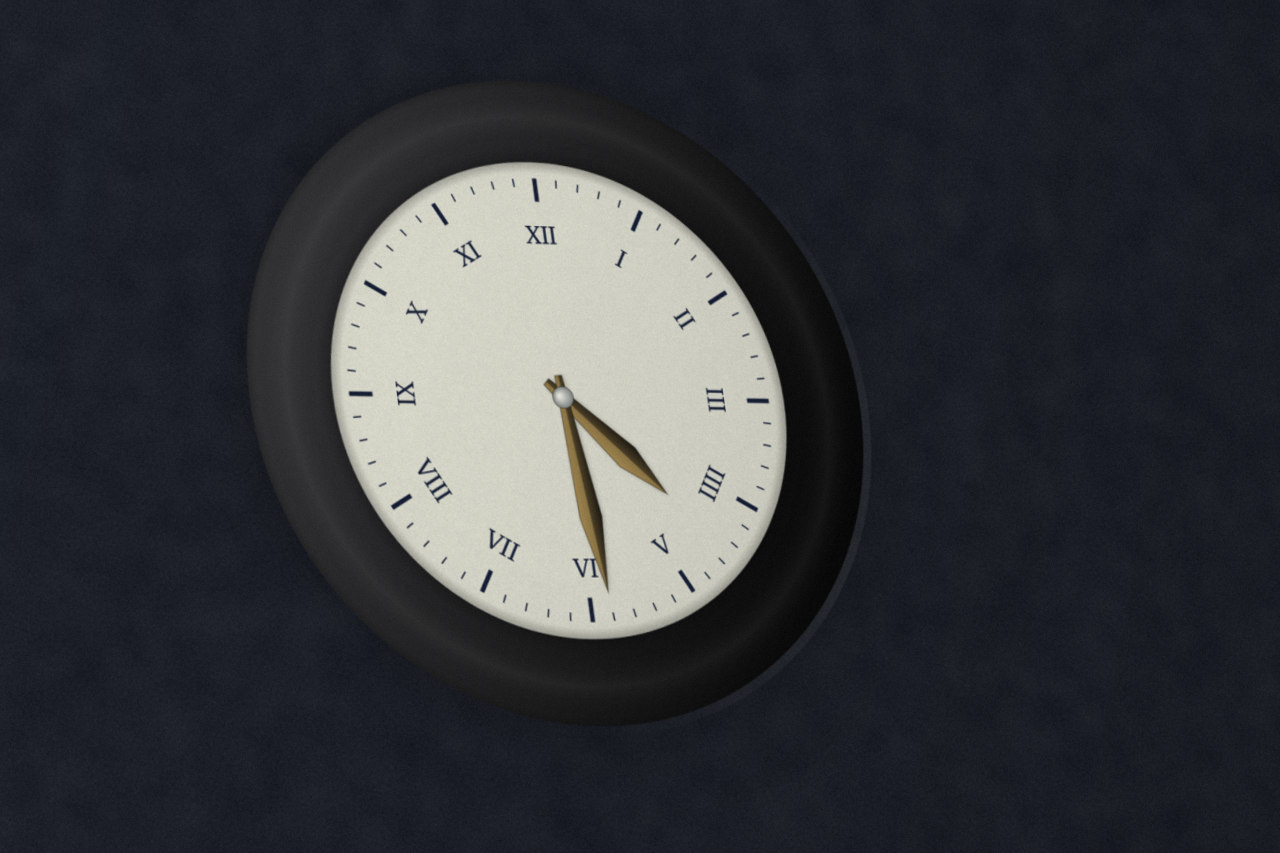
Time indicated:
{"hour": 4, "minute": 29}
